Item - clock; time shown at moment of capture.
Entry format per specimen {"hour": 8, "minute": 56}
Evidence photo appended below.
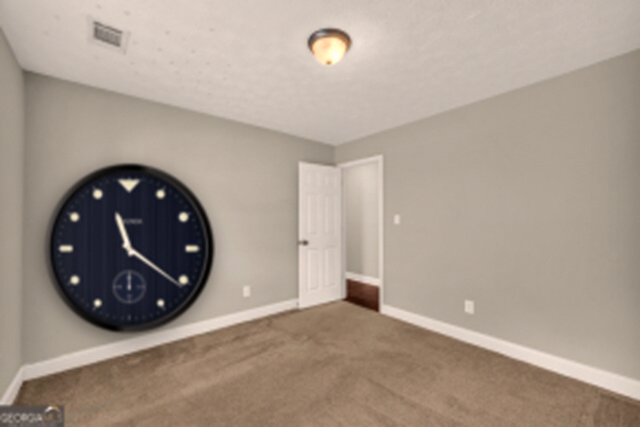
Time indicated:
{"hour": 11, "minute": 21}
